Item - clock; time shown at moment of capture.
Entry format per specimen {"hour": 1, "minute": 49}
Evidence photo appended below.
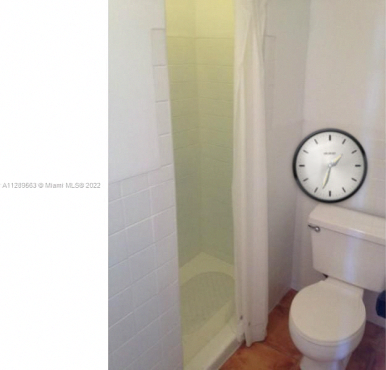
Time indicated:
{"hour": 1, "minute": 33}
